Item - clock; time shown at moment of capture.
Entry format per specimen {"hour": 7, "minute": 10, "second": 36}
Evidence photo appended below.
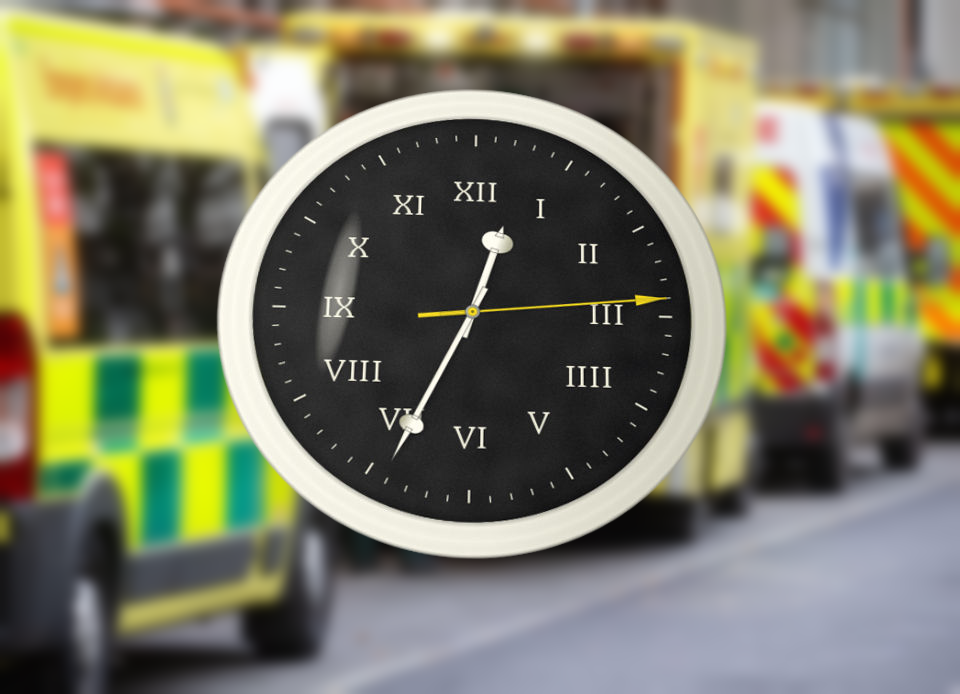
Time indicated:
{"hour": 12, "minute": 34, "second": 14}
